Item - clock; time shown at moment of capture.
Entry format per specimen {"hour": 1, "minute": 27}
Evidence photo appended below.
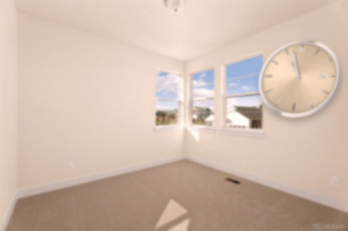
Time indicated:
{"hour": 10, "minute": 57}
